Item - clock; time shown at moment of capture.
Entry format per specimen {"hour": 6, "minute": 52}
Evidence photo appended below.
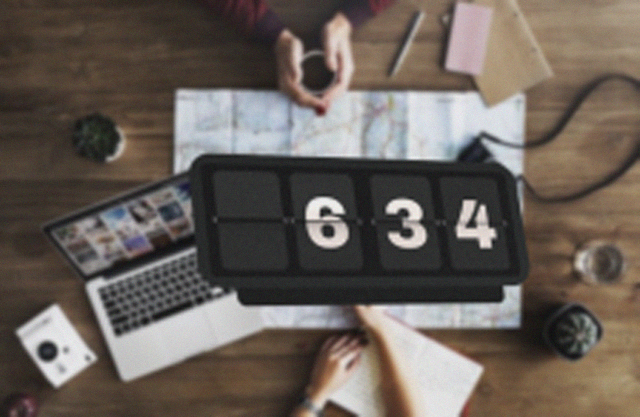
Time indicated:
{"hour": 6, "minute": 34}
